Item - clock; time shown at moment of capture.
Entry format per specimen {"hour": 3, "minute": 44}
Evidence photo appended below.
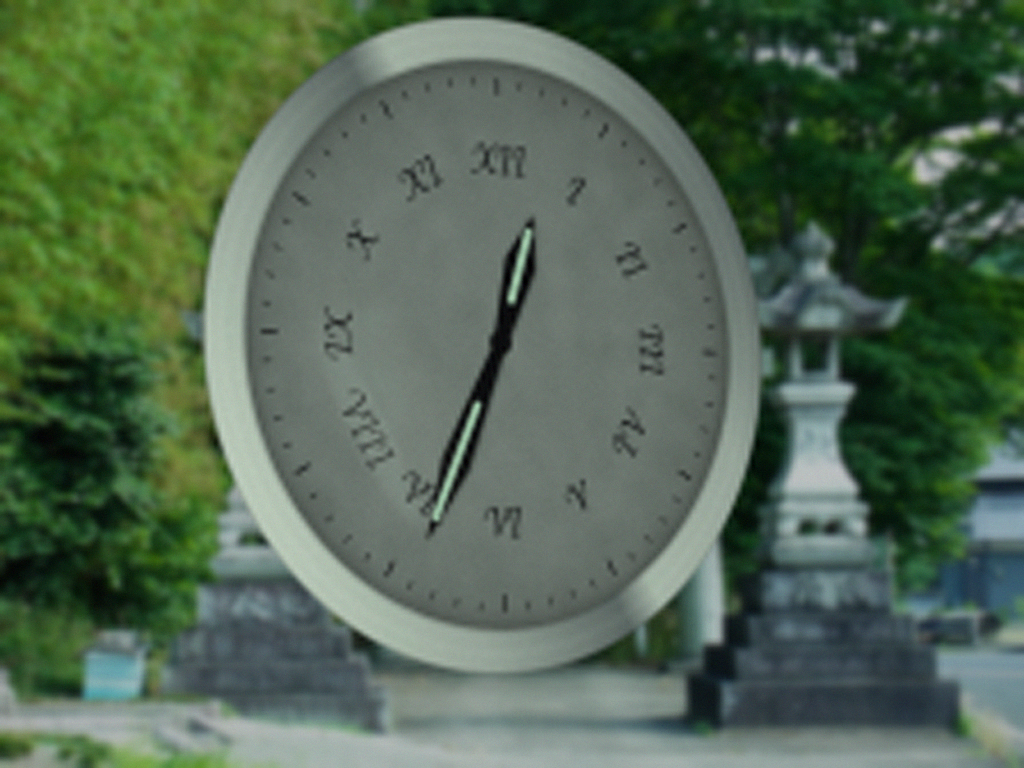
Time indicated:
{"hour": 12, "minute": 34}
